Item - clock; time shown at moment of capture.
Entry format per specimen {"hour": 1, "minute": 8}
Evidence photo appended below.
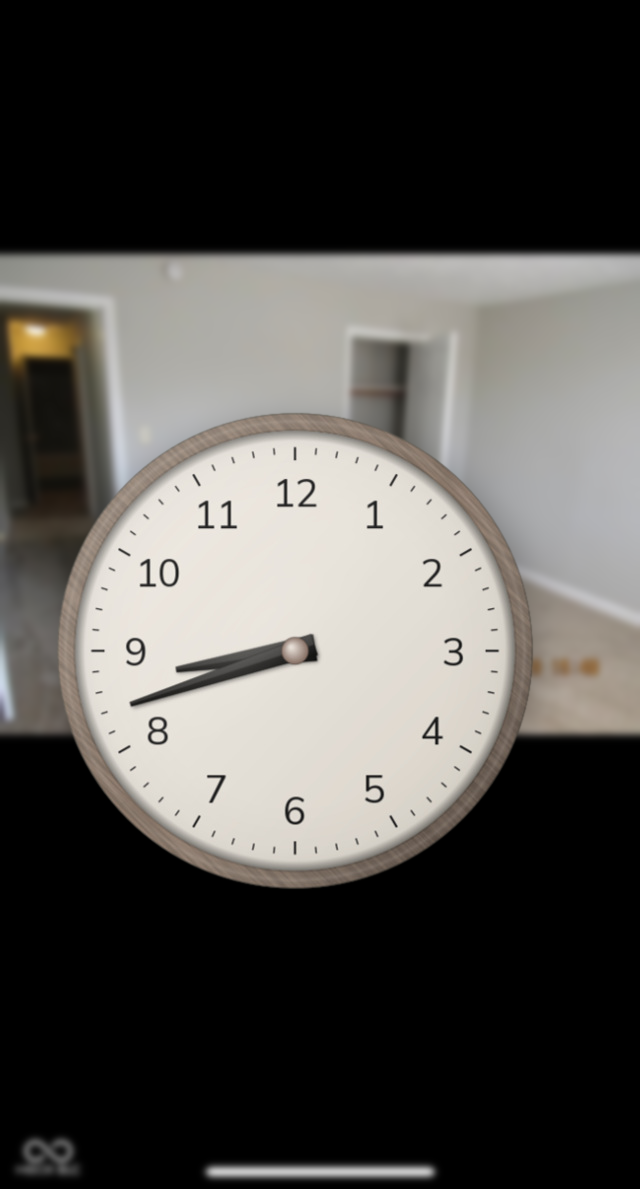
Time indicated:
{"hour": 8, "minute": 42}
